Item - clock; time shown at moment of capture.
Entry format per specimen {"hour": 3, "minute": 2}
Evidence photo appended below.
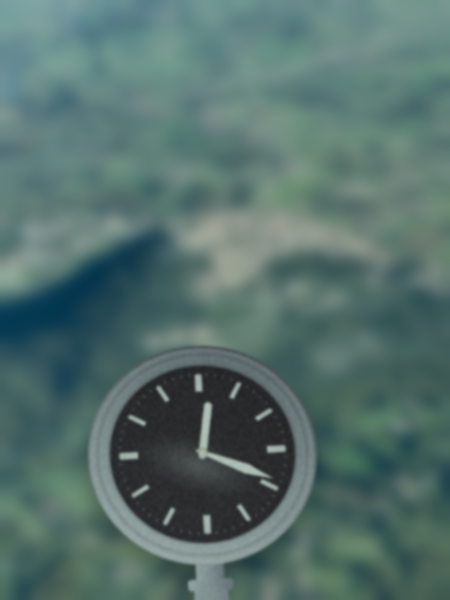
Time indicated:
{"hour": 12, "minute": 19}
